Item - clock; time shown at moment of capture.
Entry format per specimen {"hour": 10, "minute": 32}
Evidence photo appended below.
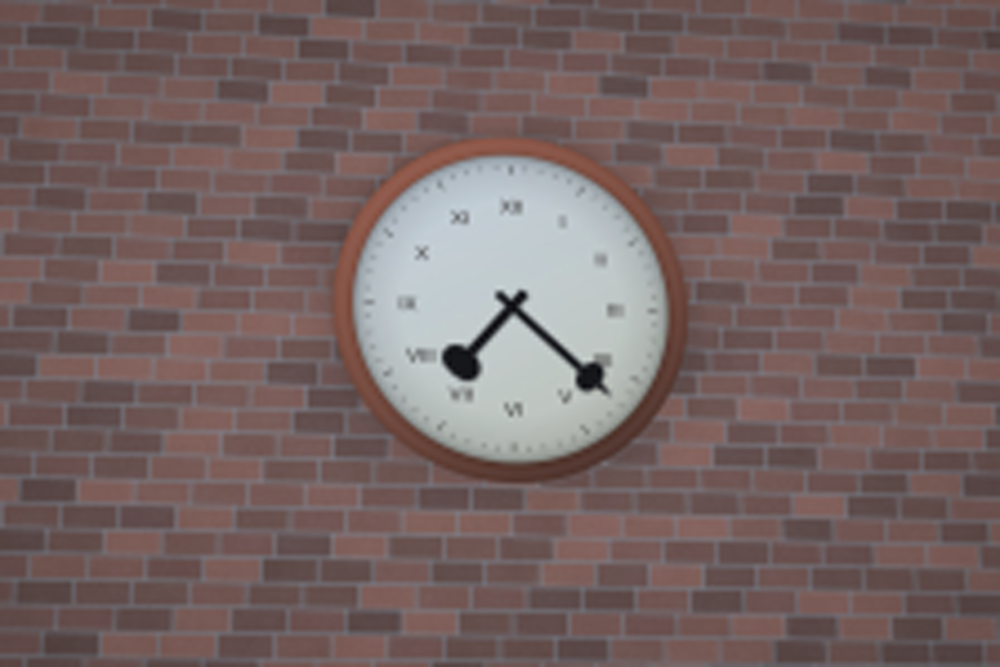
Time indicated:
{"hour": 7, "minute": 22}
